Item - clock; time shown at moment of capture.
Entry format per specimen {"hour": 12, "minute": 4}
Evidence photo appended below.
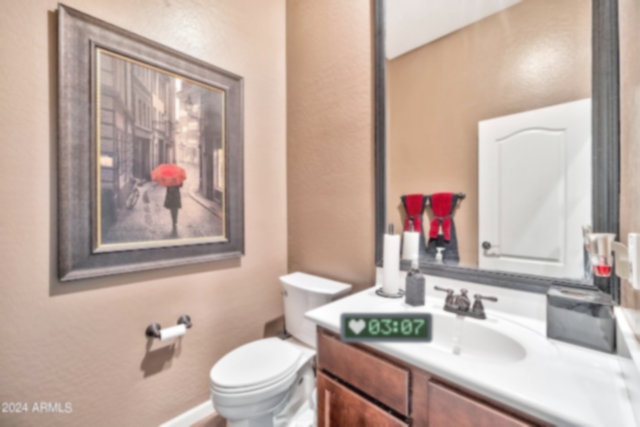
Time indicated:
{"hour": 3, "minute": 7}
